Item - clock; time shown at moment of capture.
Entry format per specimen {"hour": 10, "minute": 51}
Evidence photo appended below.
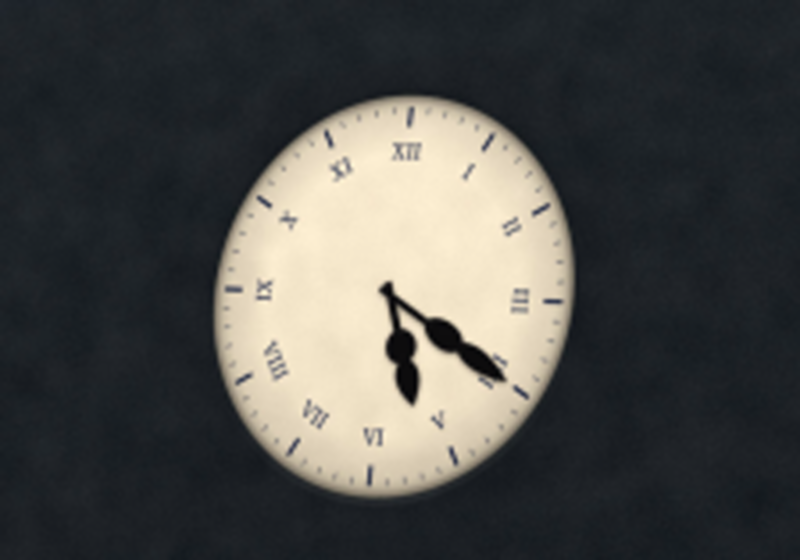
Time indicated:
{"hour": 5, "minute": 20}
